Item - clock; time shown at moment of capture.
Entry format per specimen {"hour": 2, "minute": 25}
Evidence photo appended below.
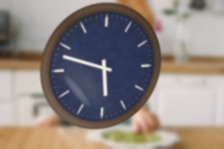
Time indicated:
{"hour": 5, "minute": 48}
